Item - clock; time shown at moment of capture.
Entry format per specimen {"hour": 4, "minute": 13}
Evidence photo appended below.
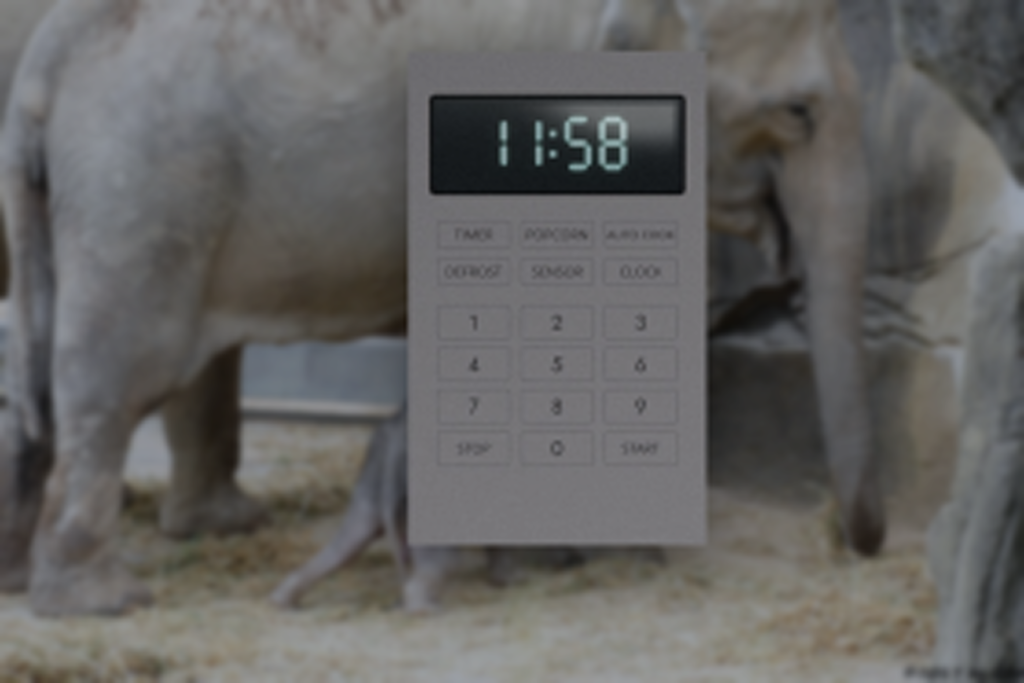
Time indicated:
{"hour": 11, "minute": 58}
